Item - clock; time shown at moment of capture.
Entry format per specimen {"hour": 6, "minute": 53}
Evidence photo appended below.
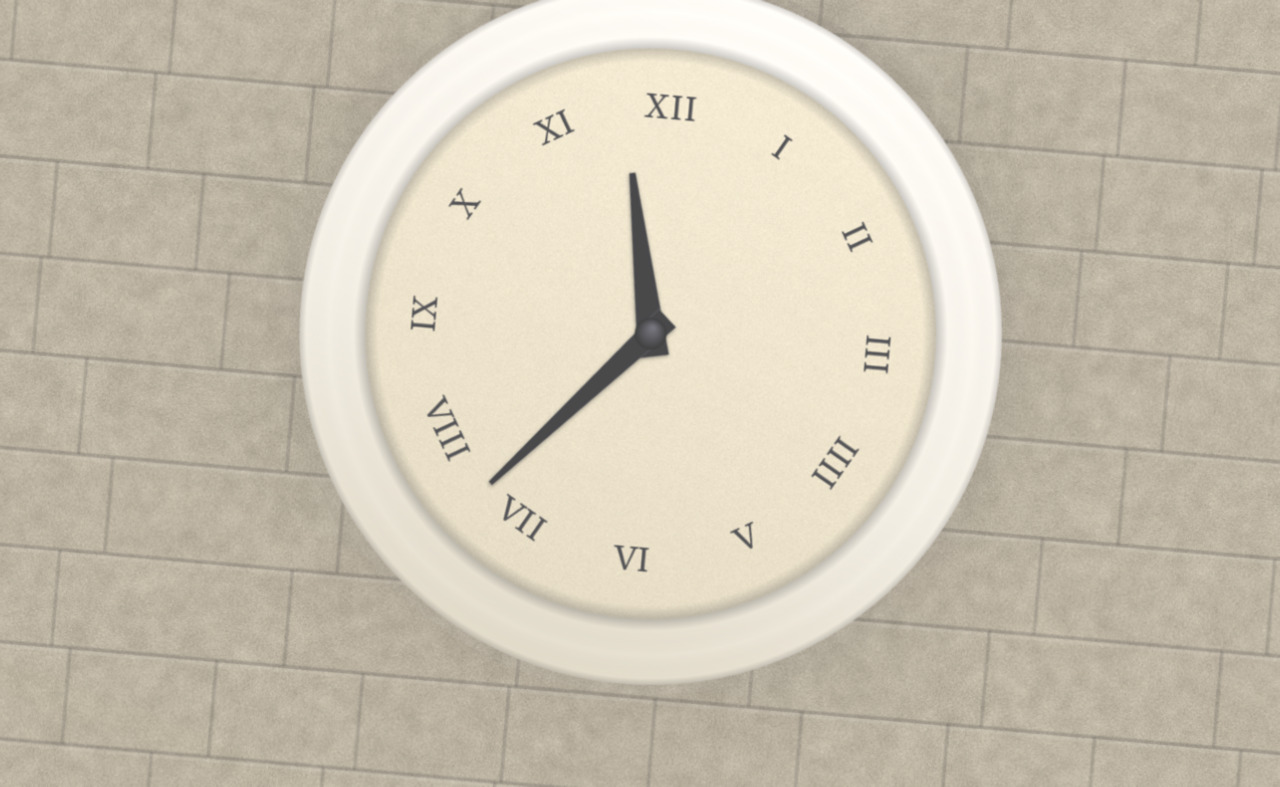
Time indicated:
{"hour": 11, "minute": 37}
